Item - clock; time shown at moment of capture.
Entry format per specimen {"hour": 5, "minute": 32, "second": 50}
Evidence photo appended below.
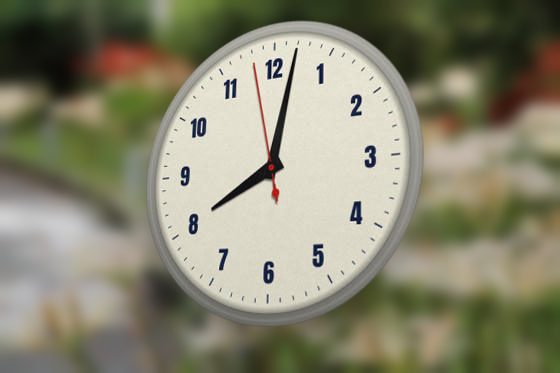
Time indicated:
{"hour": 8, "minute": 1, "second": 58}
